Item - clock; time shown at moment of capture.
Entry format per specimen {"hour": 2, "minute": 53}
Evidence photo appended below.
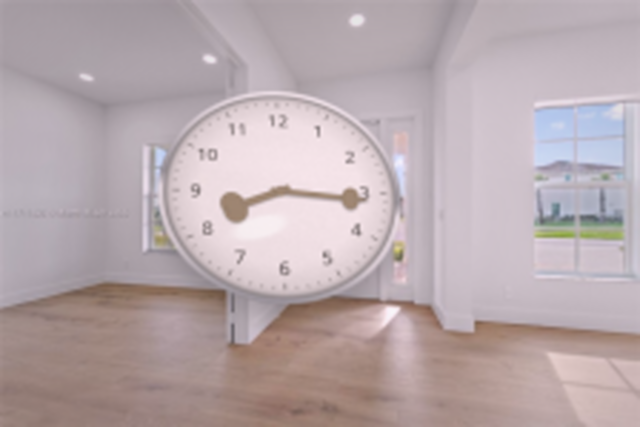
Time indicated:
{"hour": 8, "minute": 16}
